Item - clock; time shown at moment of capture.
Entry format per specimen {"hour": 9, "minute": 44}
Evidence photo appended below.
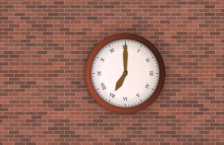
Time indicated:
{"hour": 7, "minute": 0}
